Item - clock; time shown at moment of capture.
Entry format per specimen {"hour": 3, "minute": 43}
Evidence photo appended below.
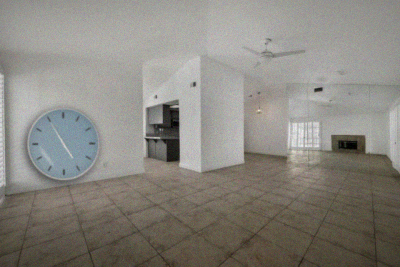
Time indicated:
{"hour": 4, "minute": 55}
